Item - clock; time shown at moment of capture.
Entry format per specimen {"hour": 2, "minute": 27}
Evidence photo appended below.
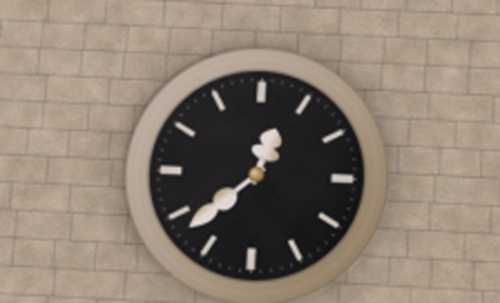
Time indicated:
{"hour": 12, "minute": 38}
